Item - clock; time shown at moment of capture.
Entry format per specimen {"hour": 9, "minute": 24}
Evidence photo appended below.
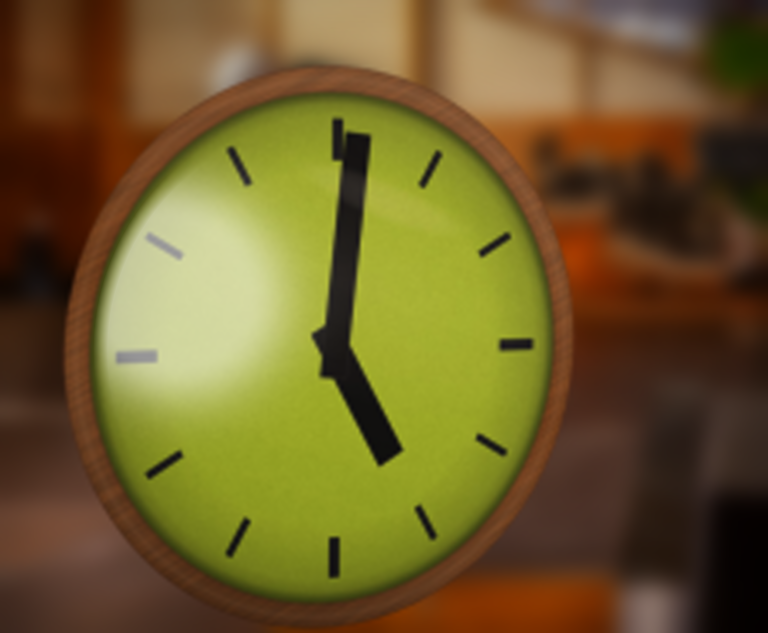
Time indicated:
{"hour": 5, "minute": 1}
